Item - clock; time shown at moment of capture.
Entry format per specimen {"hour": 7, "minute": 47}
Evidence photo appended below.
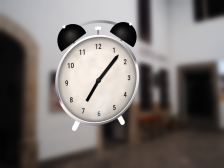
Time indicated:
{"hour": 7, "minute": 7}
